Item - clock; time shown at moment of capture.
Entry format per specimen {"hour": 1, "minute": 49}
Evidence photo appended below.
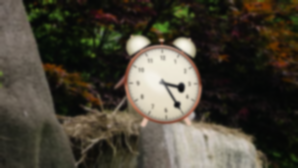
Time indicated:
{"hour": 3, "minute": 25}
